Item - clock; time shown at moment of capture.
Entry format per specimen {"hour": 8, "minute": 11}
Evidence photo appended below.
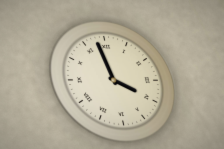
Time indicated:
{"hour": 3, "minute": 58}
